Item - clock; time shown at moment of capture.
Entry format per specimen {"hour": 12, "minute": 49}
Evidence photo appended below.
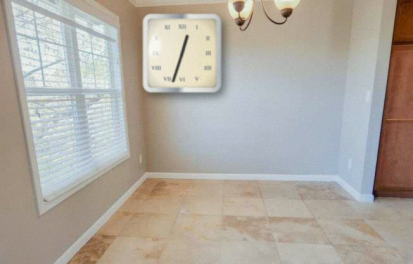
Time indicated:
{"hour": 12, "minute": 33}
